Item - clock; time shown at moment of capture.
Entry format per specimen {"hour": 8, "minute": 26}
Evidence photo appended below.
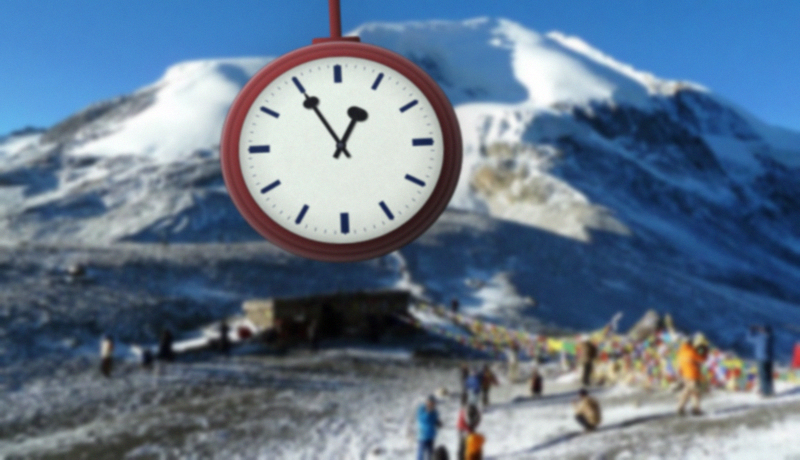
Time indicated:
{"hour": 12, "minute": 55}
